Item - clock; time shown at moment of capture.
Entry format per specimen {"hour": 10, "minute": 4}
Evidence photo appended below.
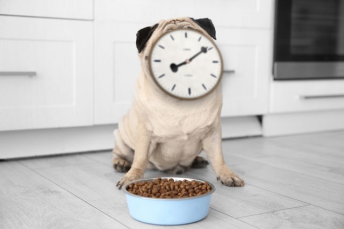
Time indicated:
{"hour": 8, "minute": 9}
